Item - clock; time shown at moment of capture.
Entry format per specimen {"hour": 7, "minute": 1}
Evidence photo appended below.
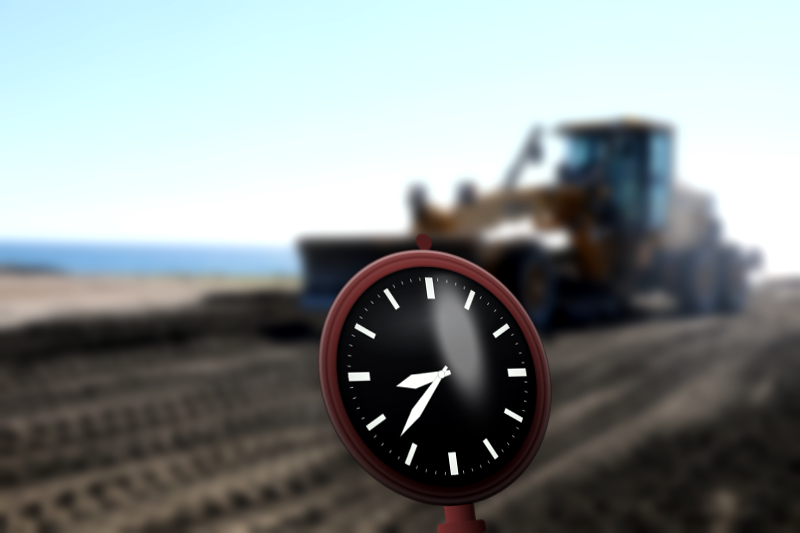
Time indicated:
{"hour": 8, "minute": 37}
